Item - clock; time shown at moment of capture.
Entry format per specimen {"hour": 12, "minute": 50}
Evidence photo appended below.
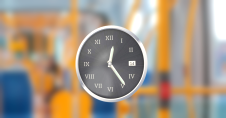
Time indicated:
{"hour": 12, "minute": 24}
